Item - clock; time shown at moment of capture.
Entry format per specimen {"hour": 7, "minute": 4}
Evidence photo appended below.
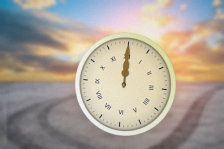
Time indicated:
{"hour": 12, "minute": 0}
